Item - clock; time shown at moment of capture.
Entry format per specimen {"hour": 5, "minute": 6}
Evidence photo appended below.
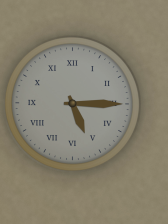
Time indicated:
{"hour": 5, "minute": 15}
